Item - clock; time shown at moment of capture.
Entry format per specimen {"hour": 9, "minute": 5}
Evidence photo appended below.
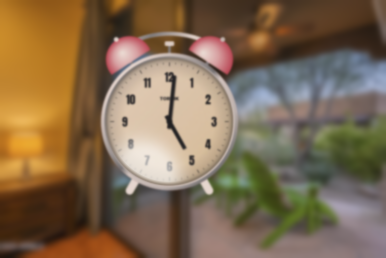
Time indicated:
{"hour": 5, "minute": 1}
